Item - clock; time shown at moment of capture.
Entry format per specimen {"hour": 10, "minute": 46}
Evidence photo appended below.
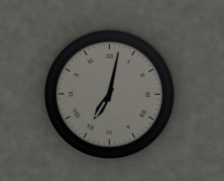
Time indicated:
{"hour": 7, "minute": 2}
